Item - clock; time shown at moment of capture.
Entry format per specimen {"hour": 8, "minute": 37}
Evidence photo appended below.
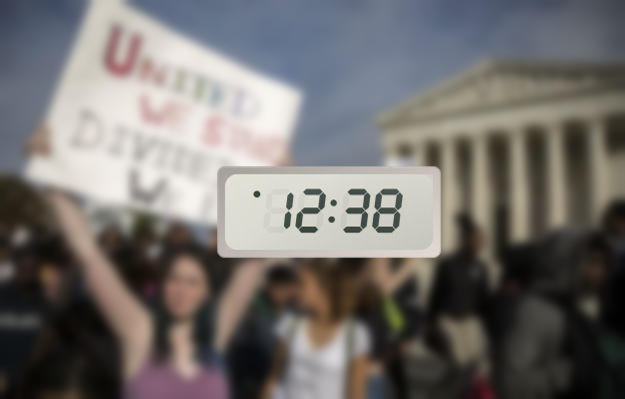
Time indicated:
{"hour": 12, "minute": 38}
